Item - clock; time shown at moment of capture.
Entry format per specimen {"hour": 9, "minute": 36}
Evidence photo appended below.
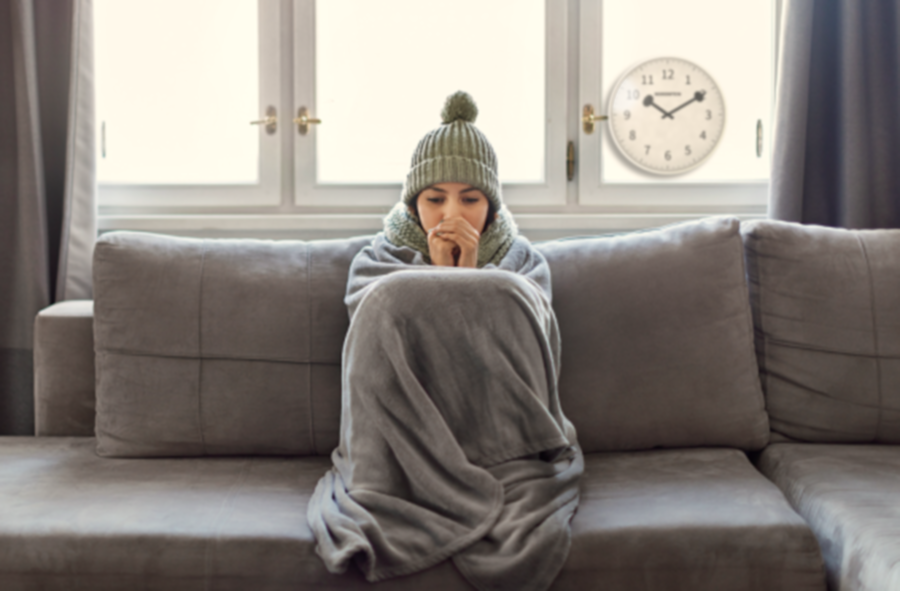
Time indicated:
{"hour": 10, "minute": 10}
